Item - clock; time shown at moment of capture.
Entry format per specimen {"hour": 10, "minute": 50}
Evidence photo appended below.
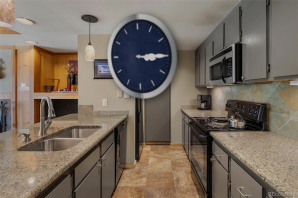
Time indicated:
{"hour": 3, "minute": 15}
